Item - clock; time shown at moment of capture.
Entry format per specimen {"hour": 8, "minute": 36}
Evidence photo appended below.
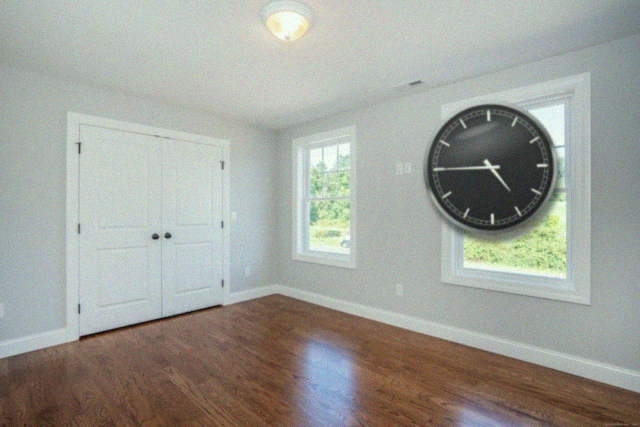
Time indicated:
{"hour": 4, "minute": 45}
